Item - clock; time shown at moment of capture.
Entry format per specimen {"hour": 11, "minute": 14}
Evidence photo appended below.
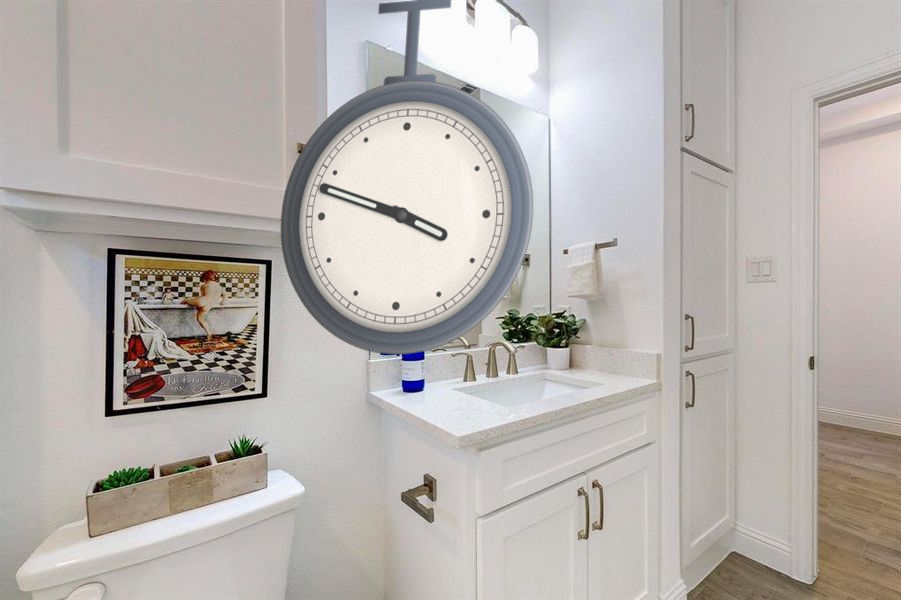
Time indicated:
{"hour": 3, "minute": 48}
